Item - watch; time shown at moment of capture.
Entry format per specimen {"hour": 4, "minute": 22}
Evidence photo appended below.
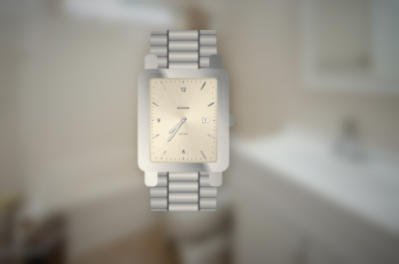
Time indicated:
{"hour": 7, "minute": 36}
